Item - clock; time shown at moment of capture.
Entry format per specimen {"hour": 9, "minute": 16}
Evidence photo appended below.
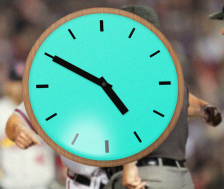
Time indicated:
{"hour": 4, "minute": 50}
